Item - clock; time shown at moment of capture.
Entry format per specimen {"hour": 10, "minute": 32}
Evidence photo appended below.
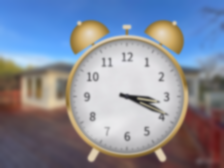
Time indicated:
{"hour": 3, "minute": 19}
